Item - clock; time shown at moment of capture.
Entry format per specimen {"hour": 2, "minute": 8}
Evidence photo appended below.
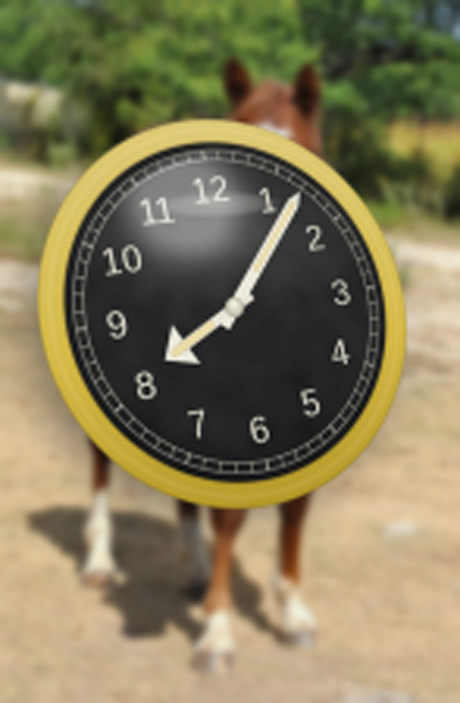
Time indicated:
{"hour": 8, "minute": 7}
